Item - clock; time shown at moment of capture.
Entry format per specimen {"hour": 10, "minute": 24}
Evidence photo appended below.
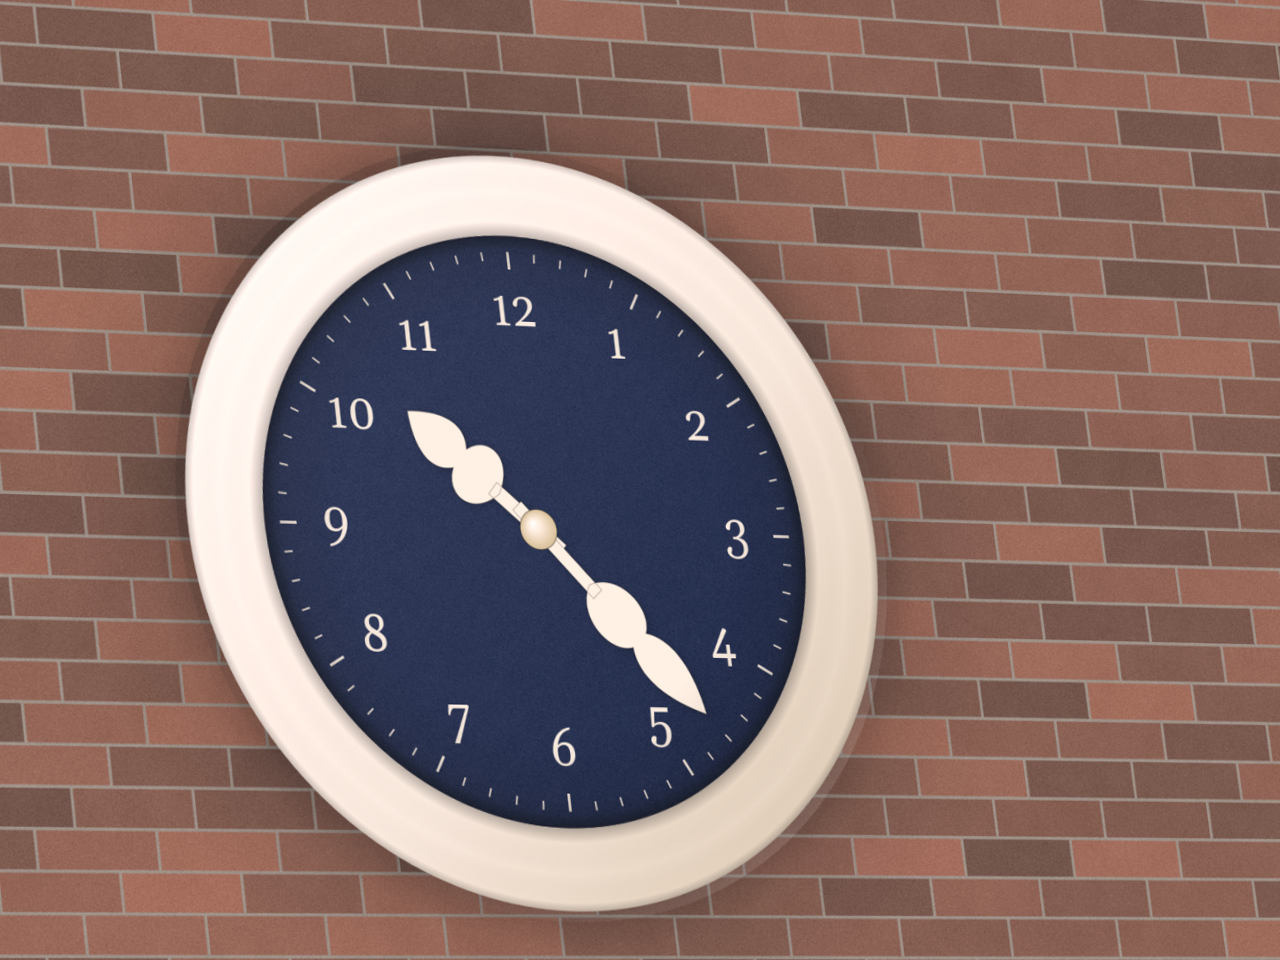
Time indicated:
{"hour": 10, "minute": 23}
